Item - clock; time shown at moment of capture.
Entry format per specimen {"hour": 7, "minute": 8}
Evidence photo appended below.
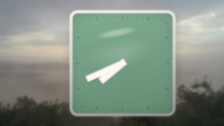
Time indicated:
{"hour": 7, "minute": 41}
